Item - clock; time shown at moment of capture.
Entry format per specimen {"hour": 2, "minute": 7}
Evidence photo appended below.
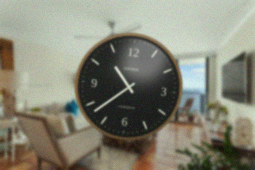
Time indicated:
{"hour": 10, "minute": 38}
